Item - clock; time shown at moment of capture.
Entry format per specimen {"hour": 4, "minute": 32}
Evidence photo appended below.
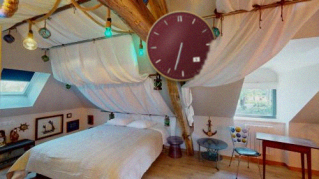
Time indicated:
{"hour": 6, "minute": 33}
